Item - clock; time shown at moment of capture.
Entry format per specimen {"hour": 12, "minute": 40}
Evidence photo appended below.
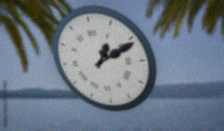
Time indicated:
{"hour": 1, "minute": 11}
